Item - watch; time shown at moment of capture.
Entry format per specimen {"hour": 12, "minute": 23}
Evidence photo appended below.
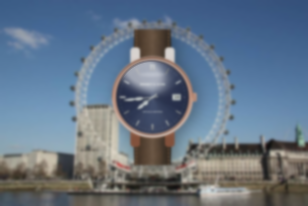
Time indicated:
{"hour": 7, "minute": 44}
